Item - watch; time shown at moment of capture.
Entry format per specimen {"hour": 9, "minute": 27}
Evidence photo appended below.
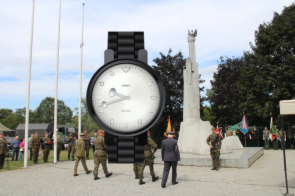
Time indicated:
{"hour": 9, "minute": 42}
